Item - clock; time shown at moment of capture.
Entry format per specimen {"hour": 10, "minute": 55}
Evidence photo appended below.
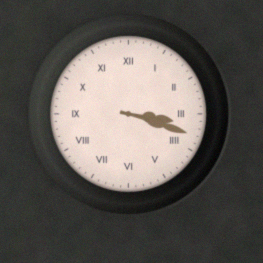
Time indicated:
{"hour": 3, "minute": 18}
